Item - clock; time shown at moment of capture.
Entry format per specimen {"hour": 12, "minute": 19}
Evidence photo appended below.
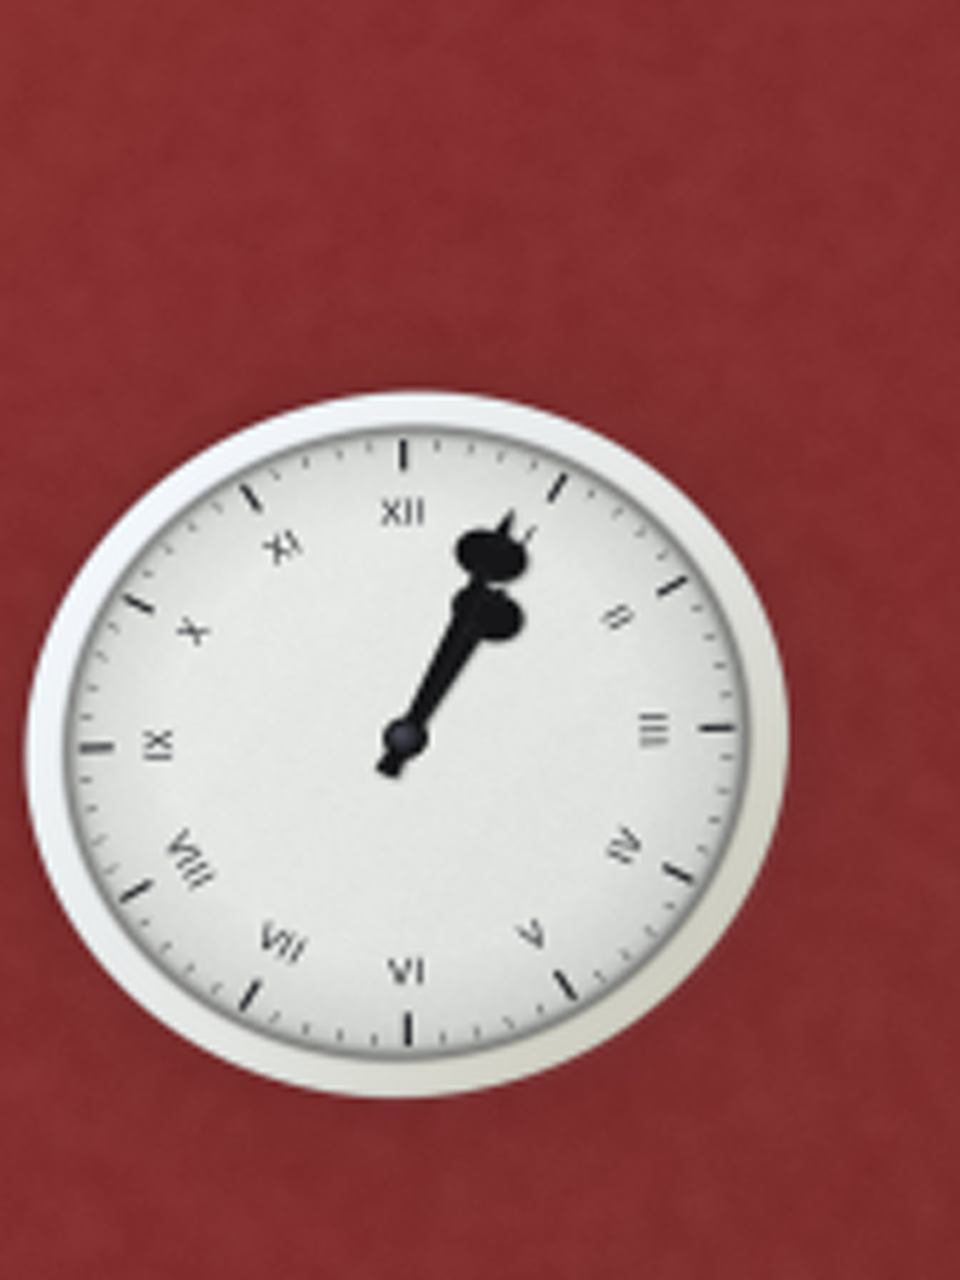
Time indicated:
{"hour": 1, "minute": 4}
